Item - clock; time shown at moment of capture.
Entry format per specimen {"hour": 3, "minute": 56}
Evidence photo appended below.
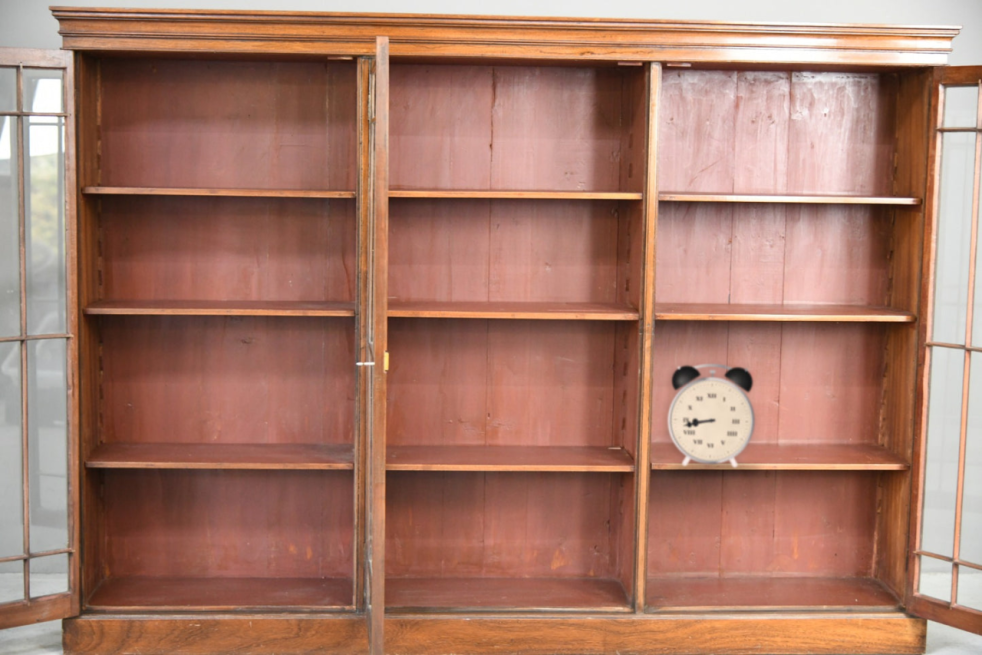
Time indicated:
{"hour": 8, "minute": 43}
